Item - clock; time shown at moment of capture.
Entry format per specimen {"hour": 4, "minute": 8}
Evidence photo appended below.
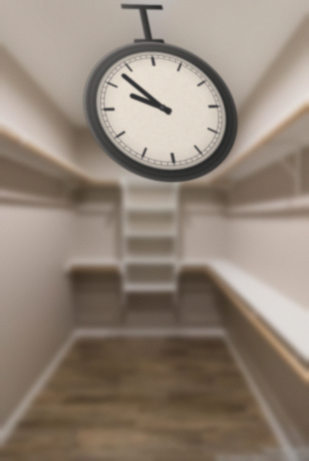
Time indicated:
{"hour": 9, "minute": 53}
